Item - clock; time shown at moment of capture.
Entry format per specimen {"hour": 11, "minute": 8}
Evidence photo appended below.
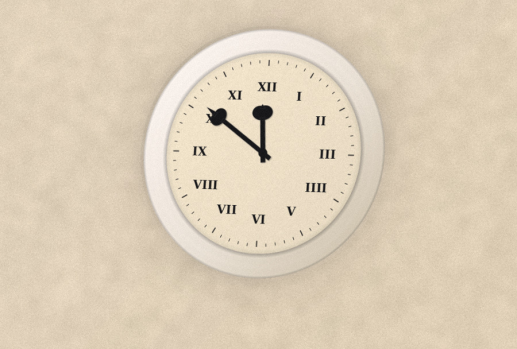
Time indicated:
{"hour": 11, "minute": 51}
